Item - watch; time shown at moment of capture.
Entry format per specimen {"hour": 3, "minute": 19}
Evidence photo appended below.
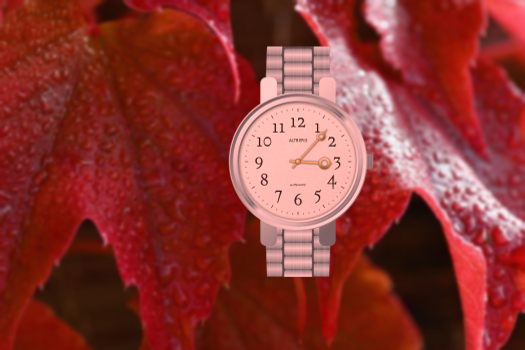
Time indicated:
{"hour": 3, "minute": 7}
